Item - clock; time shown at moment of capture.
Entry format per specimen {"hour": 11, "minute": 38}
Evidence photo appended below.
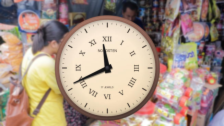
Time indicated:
{"hour": 11, "minute": 41}
